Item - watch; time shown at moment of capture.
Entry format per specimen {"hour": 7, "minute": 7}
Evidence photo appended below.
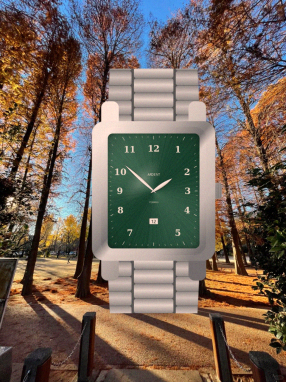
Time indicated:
{"hour": 1, "minute": 52}
